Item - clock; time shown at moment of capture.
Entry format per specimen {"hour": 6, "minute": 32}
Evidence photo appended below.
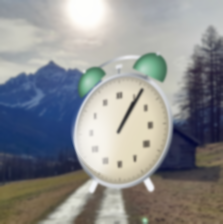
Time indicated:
{"hour": 1, "minute": 6}
